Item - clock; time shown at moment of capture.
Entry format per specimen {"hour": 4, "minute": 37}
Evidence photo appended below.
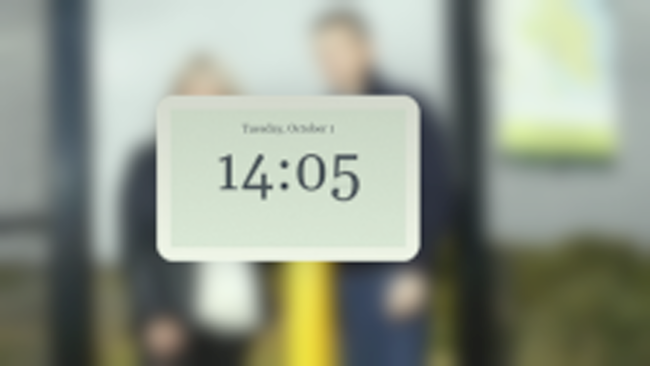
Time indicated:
{"hour": 14, "minute": 5}
